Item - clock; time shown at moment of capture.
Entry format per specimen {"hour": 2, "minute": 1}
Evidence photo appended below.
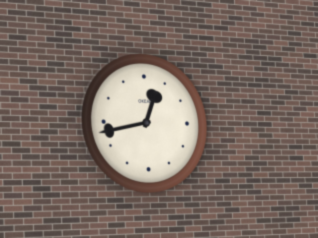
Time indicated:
{"hour": 12, "minute": 43}
